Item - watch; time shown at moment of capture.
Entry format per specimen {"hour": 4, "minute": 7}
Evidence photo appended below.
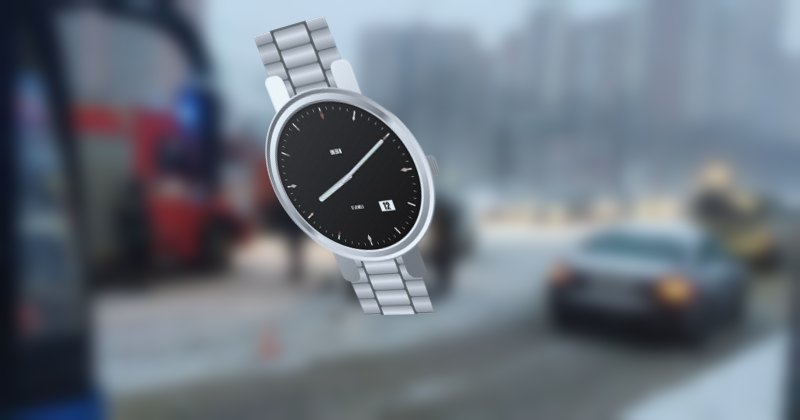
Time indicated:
{"hour": 8, "minute": 10}
